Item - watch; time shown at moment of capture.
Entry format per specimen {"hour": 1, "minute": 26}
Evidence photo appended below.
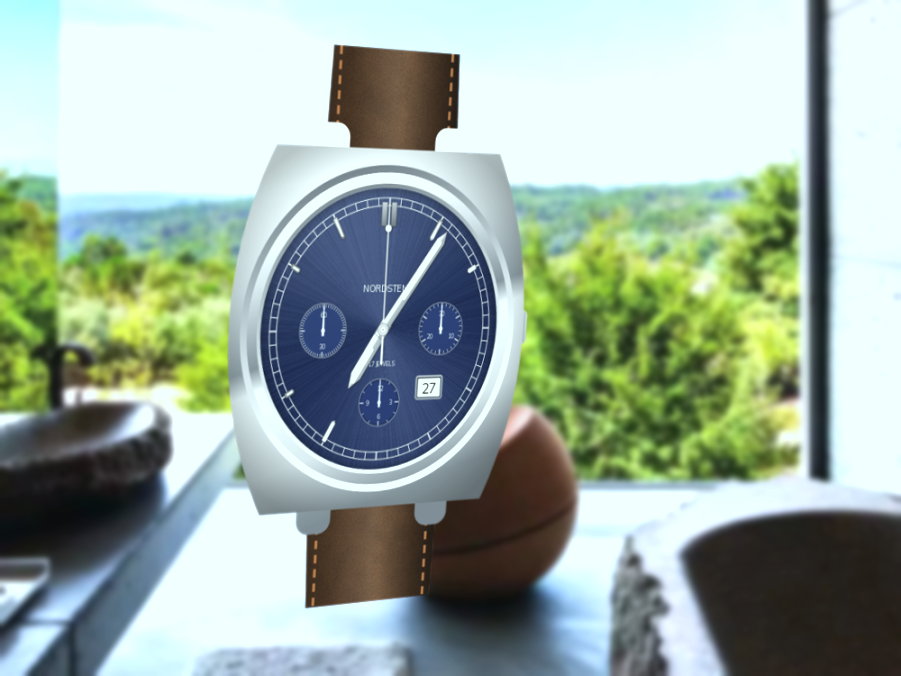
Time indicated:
{"hour": 7, "minute": 6}
